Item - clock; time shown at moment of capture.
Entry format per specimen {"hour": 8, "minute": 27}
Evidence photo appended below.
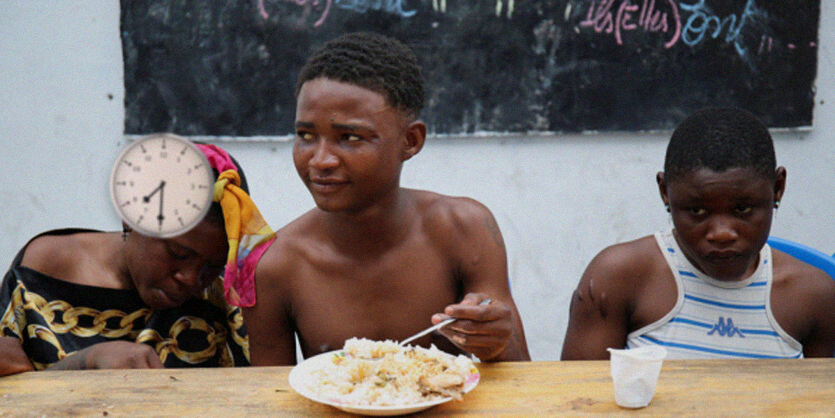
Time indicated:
{"hour": 7, "minute": 30}
